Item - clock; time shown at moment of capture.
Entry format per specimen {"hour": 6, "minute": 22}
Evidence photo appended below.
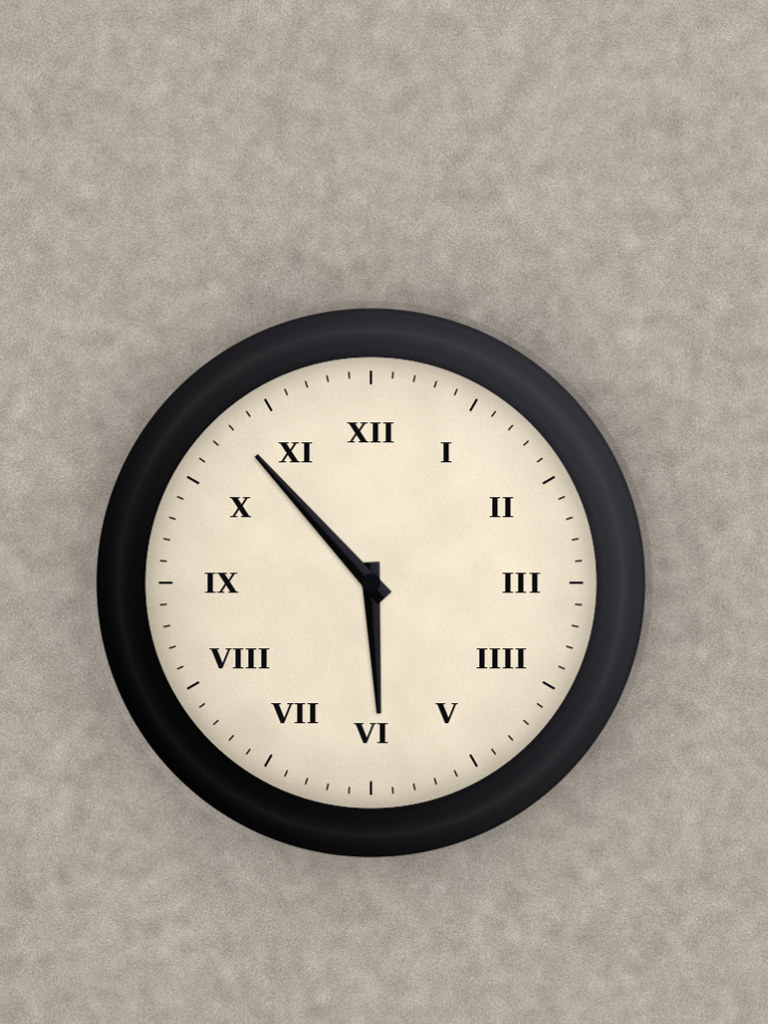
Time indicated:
{"hour": 5, "minute": 53}
